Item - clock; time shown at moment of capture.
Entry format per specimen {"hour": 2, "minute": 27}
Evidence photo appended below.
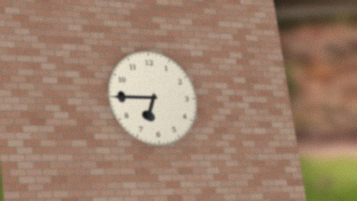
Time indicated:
{"hour": 6, "minute": 45}
